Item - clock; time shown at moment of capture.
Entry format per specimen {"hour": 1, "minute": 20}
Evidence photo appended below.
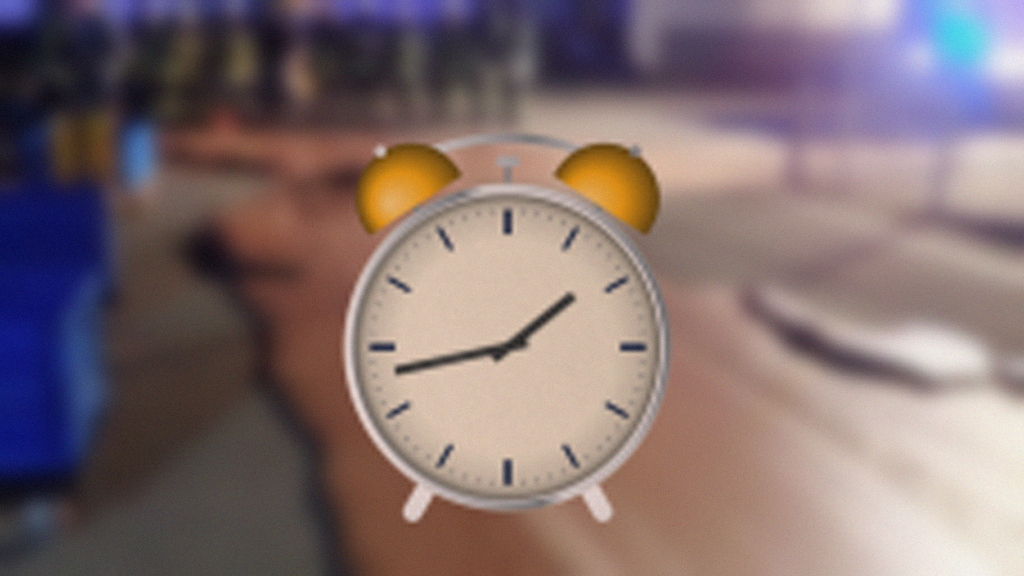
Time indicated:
{"hour": 1, "minute": 43}
